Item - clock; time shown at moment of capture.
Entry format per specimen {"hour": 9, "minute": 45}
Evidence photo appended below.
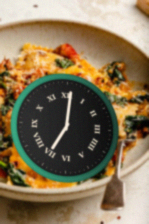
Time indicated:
{"hour": 7, "minute": 1}
